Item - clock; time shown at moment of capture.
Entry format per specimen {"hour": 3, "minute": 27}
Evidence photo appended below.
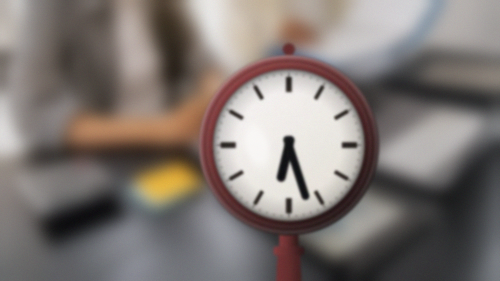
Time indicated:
{"hour": 6, "minute": 27}
